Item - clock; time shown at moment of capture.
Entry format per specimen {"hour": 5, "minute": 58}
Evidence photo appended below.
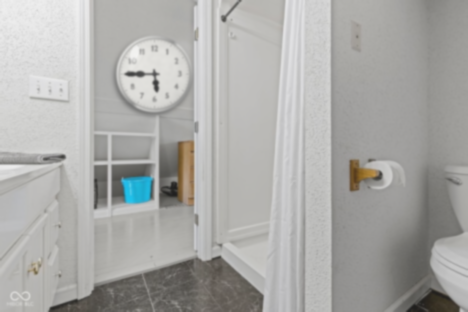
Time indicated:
{"hour": 5, "minute": 45}
